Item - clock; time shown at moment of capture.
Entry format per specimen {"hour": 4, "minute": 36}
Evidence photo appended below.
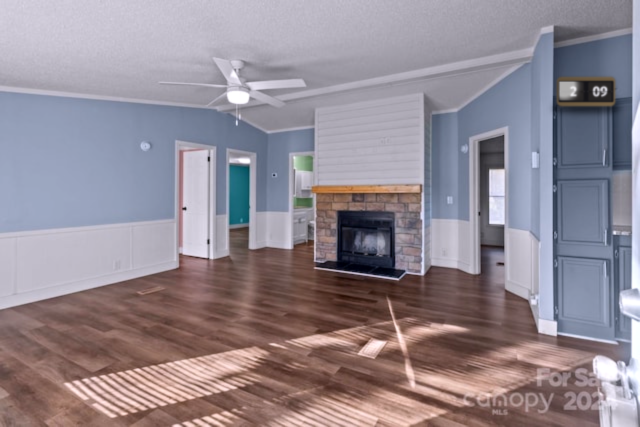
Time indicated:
{"hour": 2, "minute": 9}
